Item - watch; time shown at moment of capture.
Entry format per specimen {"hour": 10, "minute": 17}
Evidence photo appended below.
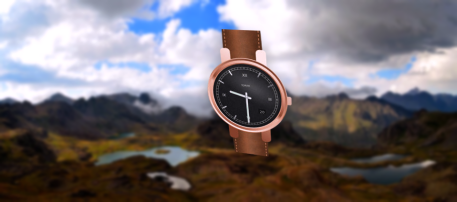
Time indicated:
{"hour": 9, "minute": 30}
